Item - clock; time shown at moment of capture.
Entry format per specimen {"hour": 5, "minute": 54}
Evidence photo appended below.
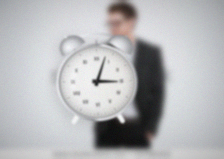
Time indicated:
{"hour": 3, "minute": 3}
